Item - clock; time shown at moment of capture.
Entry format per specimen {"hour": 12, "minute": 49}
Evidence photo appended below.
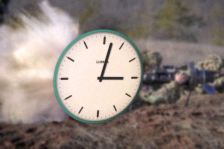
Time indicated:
{"hour": 3, "minute": 2}
